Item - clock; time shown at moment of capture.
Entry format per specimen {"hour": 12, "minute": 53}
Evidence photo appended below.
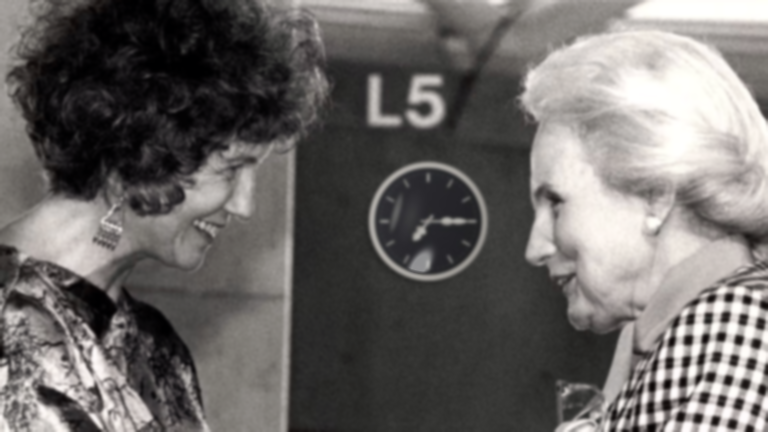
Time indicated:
{"hour": 7, "minute": 15}
